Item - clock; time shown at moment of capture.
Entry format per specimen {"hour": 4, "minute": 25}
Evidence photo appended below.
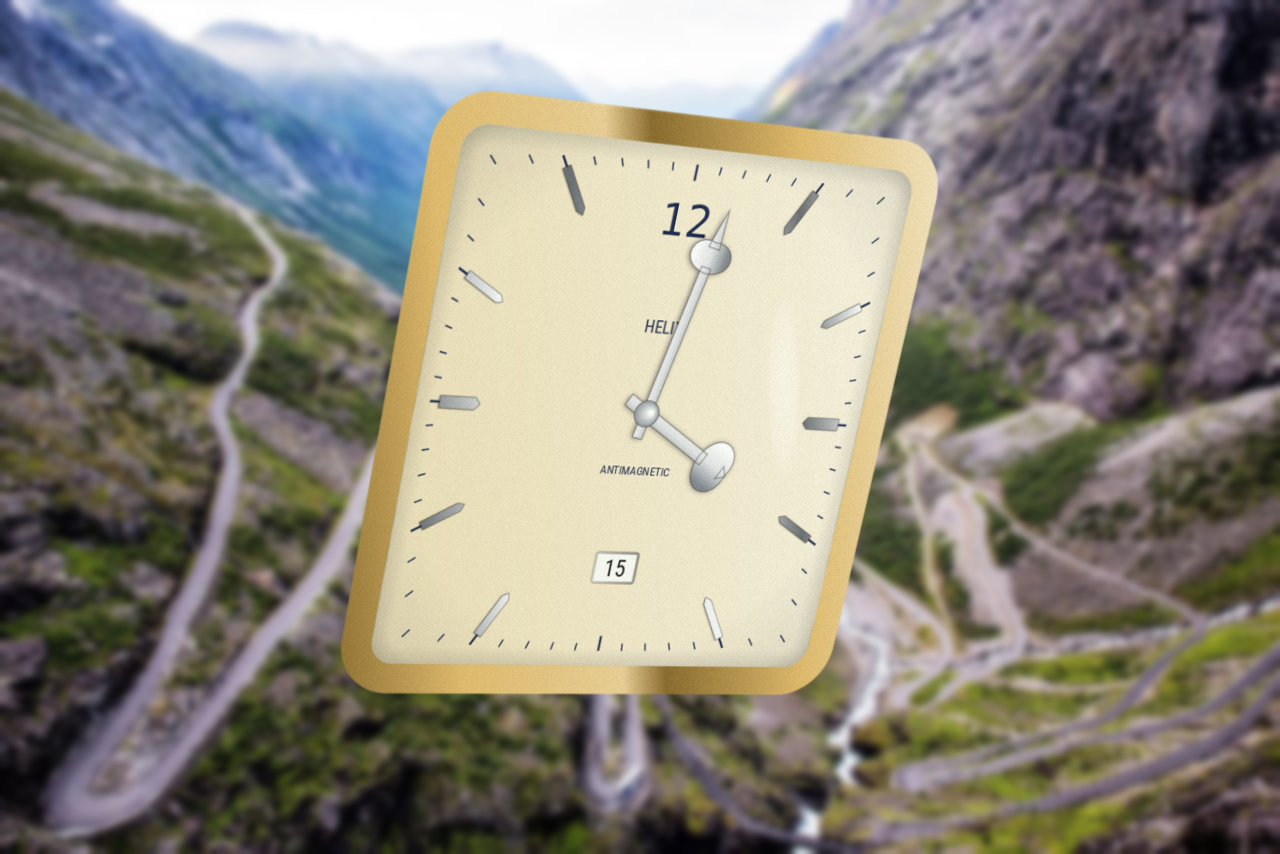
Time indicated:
{"hour": 4, "minute": 2}
